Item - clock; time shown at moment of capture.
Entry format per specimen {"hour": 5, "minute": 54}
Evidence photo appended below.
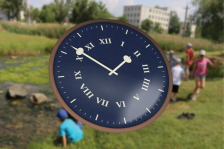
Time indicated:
{"hour": 1, "minute": 52}
